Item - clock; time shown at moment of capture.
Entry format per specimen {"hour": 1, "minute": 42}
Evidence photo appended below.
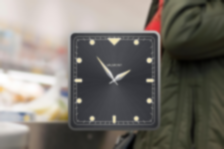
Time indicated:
{"hour": 1, "minute": 54}
